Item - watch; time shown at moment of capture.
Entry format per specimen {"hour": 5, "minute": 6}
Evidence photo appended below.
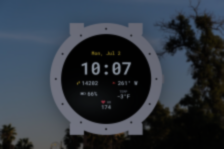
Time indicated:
{"hour": 10, "minute": 7}
